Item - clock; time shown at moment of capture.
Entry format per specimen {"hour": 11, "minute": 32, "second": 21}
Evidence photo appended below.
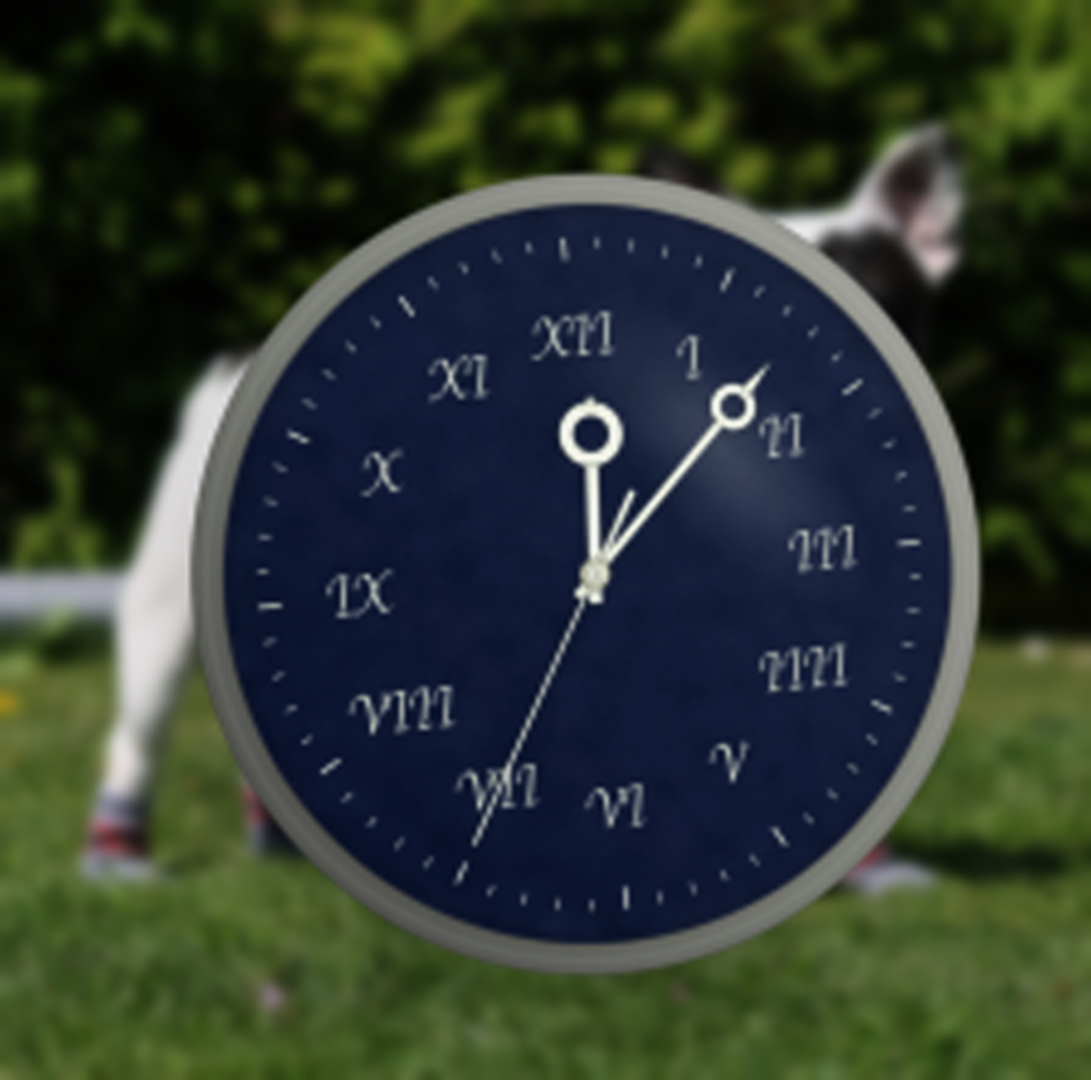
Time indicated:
{"hour": 12, "minute": 7, "second": 35}
